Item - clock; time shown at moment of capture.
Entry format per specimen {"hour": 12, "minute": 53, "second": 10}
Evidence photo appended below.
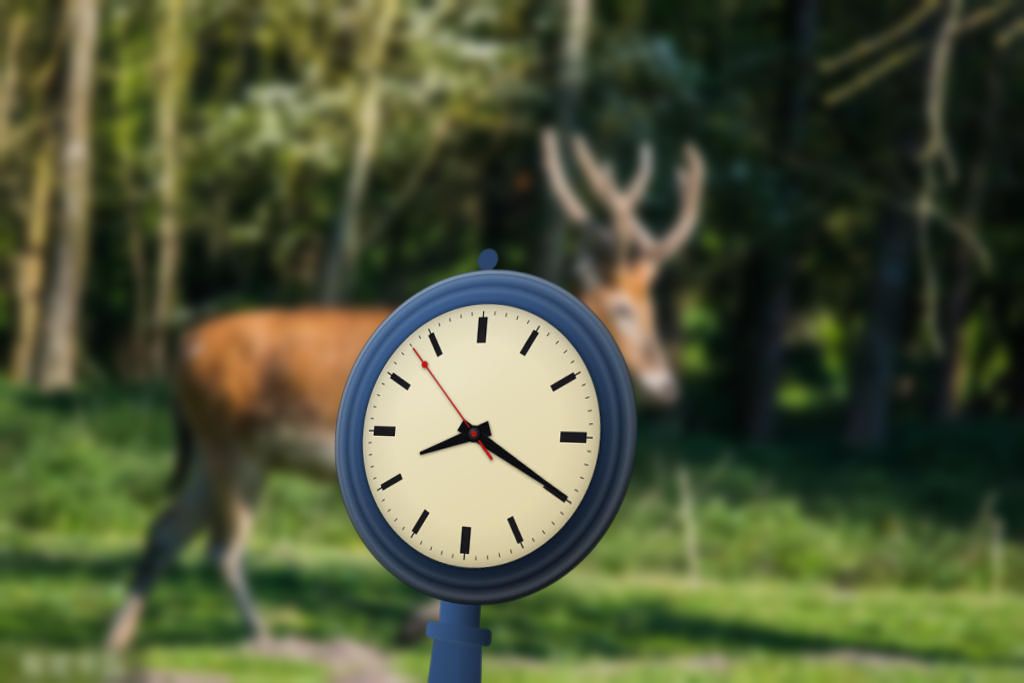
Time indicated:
{"hour": 8, "minute": 19, "second": 53}
